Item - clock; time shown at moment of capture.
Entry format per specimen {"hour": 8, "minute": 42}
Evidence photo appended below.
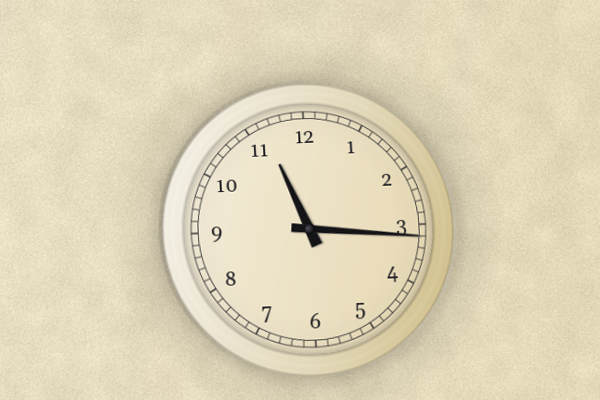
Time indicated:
{"hour": 11, "minute": 16}
